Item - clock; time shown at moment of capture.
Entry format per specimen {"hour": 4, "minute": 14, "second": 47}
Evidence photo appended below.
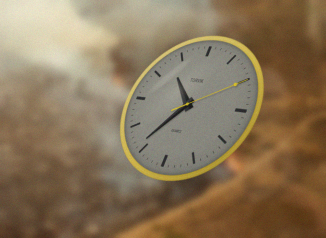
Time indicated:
{"hour": 10, "minute": 36, "second": 10}
